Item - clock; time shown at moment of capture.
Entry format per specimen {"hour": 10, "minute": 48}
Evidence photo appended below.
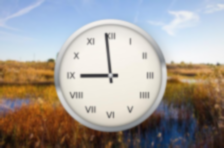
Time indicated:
{"hour": 8, "minute": 59}
